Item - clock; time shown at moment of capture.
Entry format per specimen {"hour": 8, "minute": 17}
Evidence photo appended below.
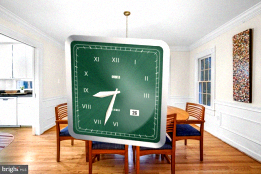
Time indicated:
{"hour": 8, "minute": 33}
